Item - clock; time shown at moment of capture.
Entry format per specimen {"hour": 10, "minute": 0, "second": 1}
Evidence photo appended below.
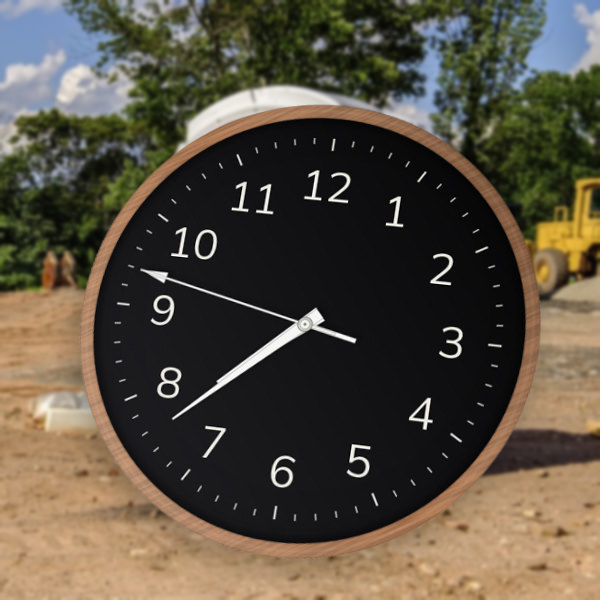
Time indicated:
{"hour": 7, "minute": 37, "second": 47}
